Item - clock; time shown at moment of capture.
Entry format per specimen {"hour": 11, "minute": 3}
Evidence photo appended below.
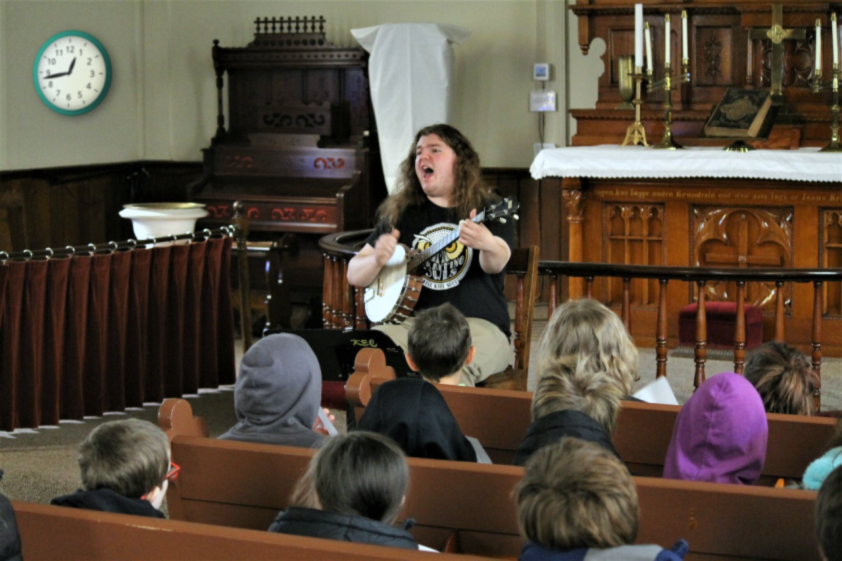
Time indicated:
{"hour": 12, "minute": 43}
